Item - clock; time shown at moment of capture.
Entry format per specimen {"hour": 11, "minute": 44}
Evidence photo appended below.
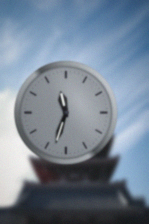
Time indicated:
{"hour": 11, "minute": 33}
